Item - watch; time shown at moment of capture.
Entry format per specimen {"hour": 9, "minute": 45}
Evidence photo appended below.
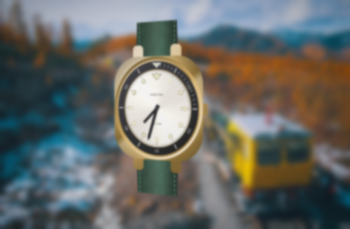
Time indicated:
{"hour": 7, "minute": 33}
